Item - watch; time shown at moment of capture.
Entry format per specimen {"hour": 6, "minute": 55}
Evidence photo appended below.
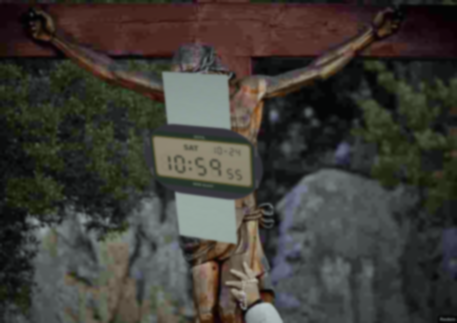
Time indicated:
{"hour": 10, "minute": 59}
